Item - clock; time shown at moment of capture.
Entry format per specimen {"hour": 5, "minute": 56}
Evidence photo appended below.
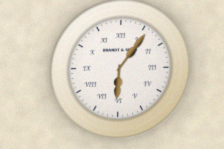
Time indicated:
{"hour": 6, "minute": 6}
